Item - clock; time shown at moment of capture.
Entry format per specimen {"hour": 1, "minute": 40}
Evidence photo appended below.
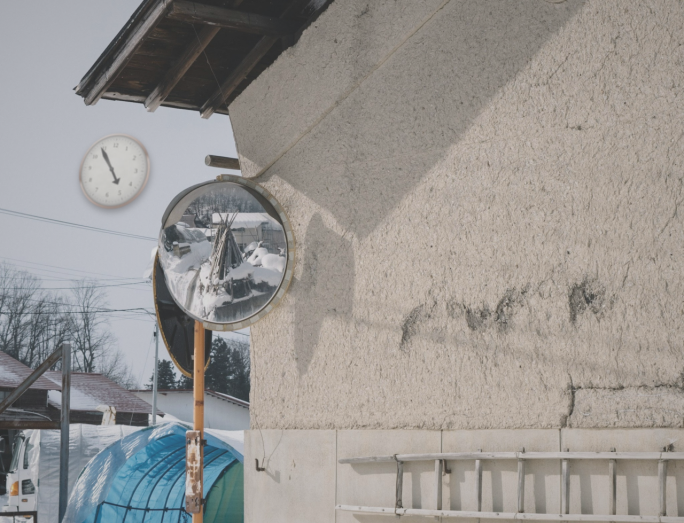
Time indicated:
{"hour": 4, "minute": 54}
